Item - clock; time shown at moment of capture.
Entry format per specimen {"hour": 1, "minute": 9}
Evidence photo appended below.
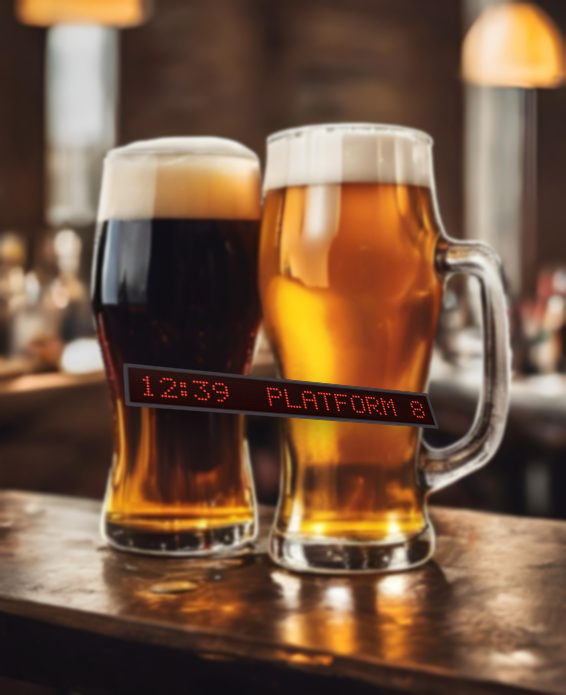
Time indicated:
{"hour": 12, "minute": 39}
